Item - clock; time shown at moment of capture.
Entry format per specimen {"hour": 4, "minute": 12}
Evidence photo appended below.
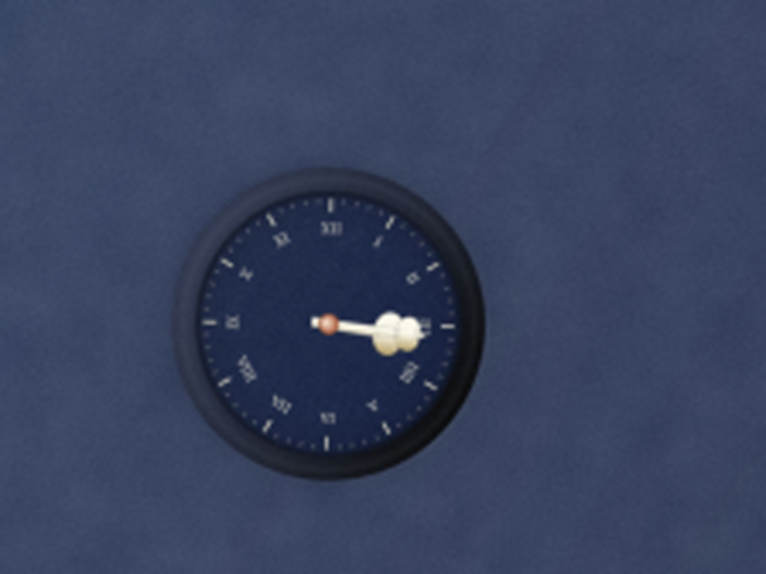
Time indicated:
{"hour": 3, "minute": 16}
